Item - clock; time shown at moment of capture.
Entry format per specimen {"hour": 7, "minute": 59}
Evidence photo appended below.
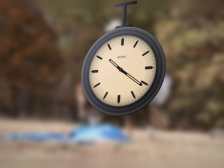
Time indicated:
{"hour": 10, "minute": 21}
